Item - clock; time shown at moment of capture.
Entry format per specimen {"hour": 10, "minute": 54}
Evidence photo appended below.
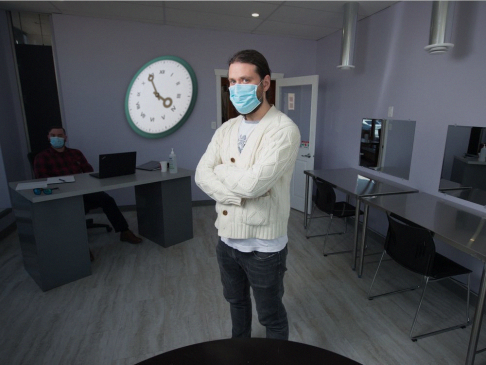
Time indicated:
{"hour": 3, "minute": 54}
